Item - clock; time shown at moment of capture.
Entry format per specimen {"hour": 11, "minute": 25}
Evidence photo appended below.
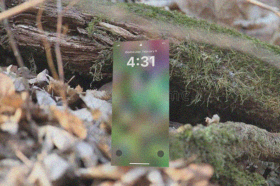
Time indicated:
{"hour": 4, "minute": 31}
